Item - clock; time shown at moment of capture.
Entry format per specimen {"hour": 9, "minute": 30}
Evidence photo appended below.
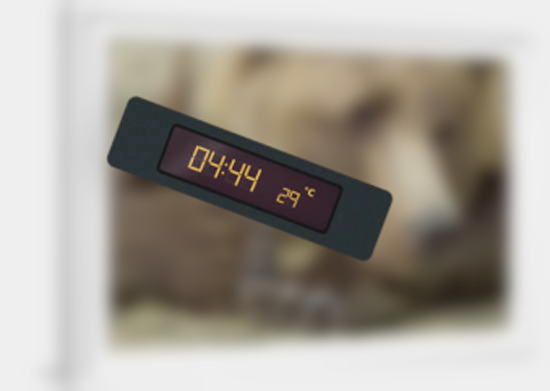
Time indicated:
{"hour": 4, "minute": 44}
